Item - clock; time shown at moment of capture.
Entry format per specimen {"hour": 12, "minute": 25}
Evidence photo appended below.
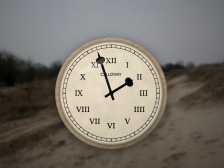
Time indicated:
{"hour": 1, "minute": 57}
